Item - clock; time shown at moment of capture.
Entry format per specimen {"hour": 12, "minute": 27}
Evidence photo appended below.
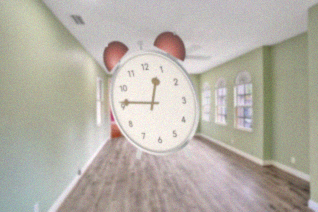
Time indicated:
{"hour": 12, "minute": 46}
